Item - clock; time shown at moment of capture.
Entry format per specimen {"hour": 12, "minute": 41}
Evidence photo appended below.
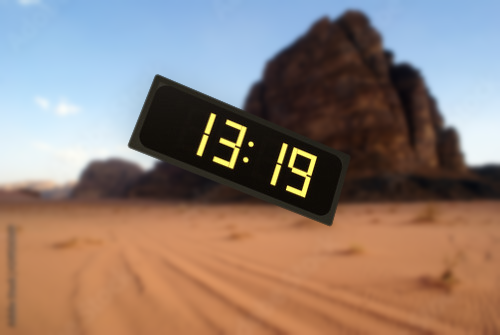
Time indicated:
{"hour": 13, "minute": 19}
